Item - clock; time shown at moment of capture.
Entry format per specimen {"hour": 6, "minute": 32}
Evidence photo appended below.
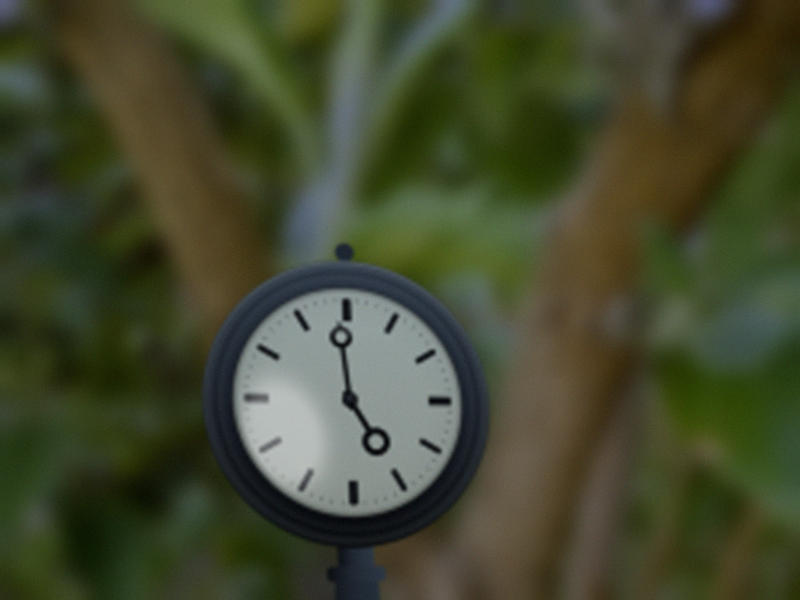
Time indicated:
{"hour": 4, "minute": 59}
